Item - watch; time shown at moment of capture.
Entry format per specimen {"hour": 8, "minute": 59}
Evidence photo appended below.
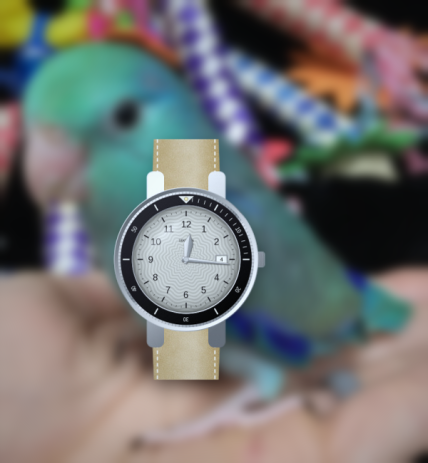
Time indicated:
{"hour": 12, "minute": 16}
